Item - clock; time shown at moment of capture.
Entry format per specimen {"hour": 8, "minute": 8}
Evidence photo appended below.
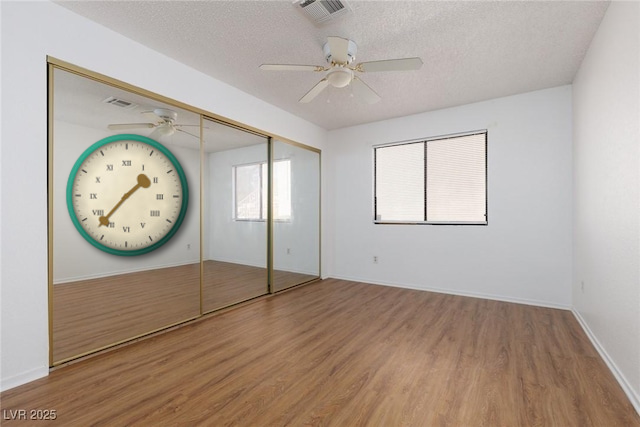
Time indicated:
{"hour": 1, "minute": 37}
